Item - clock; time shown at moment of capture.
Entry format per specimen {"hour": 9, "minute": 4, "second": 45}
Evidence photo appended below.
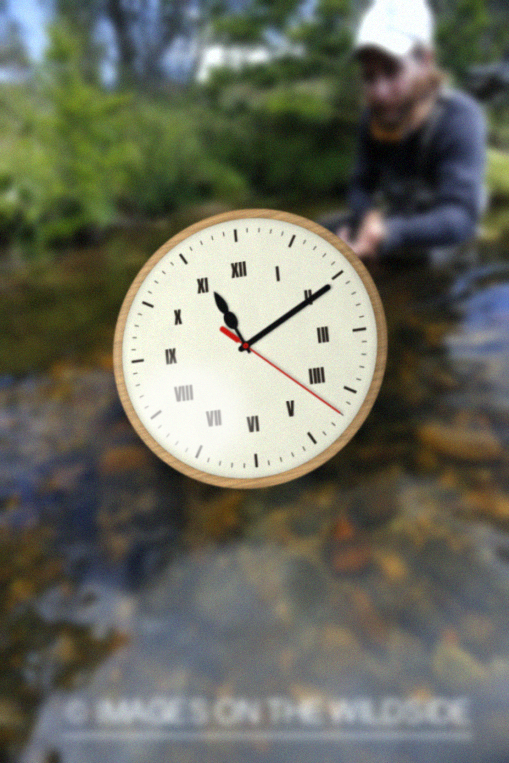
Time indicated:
{"hour": 11, "minute": 10, "second": 22}
